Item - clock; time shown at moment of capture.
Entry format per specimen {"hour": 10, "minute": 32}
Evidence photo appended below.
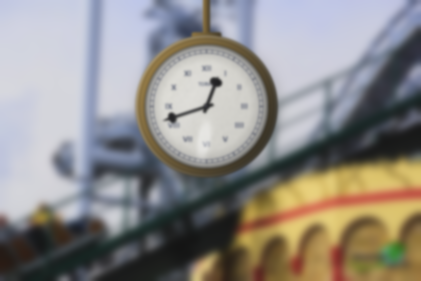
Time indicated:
{"hour": 12, "minute": 42}
